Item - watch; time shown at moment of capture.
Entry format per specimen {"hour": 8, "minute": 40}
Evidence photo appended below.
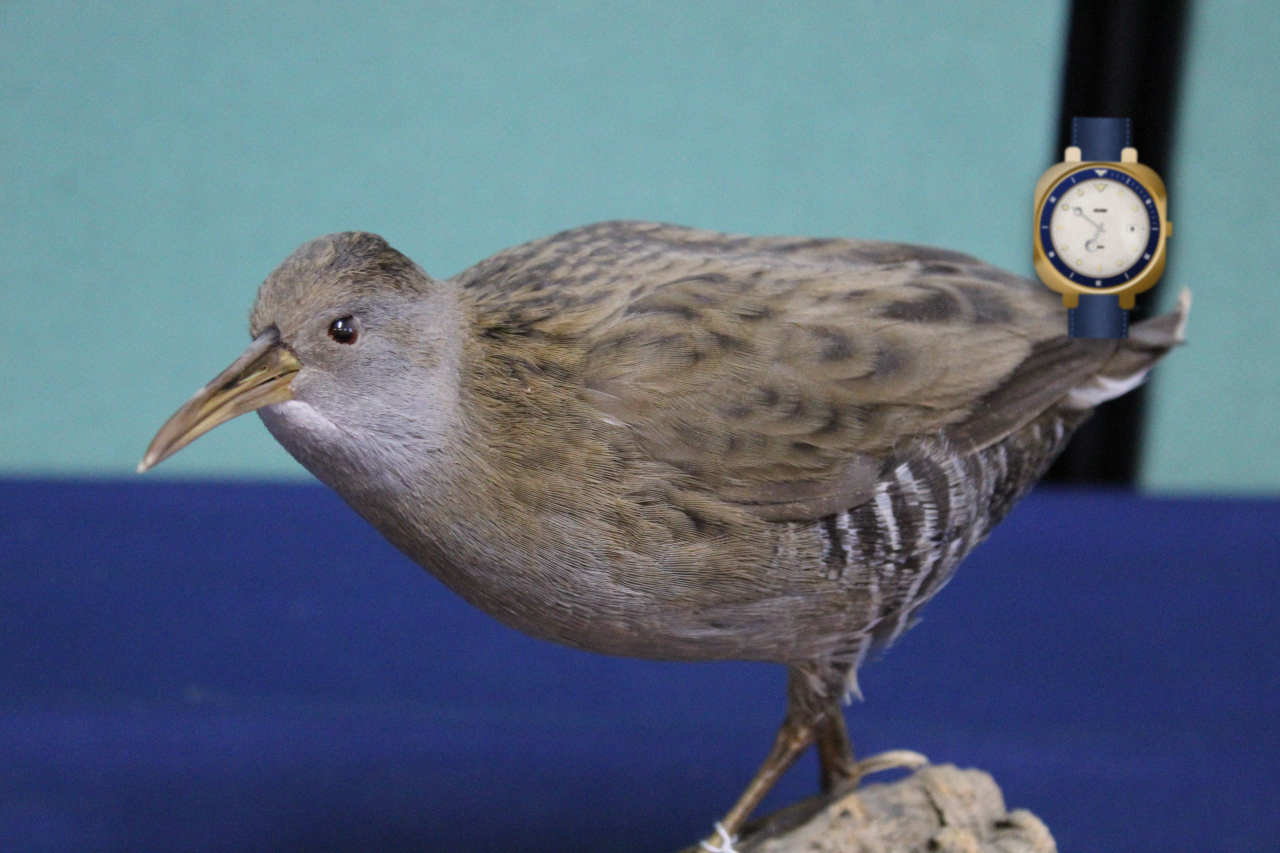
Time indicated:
{"hour": 6, "minute": 51}
